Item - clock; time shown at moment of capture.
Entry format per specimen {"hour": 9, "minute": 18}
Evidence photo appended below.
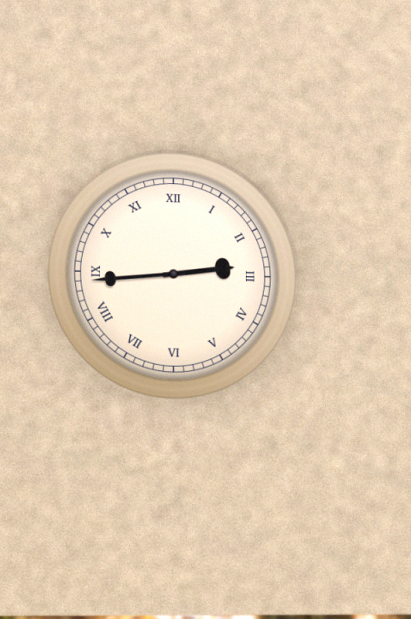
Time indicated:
{"hour": 2, "minute": 44}
